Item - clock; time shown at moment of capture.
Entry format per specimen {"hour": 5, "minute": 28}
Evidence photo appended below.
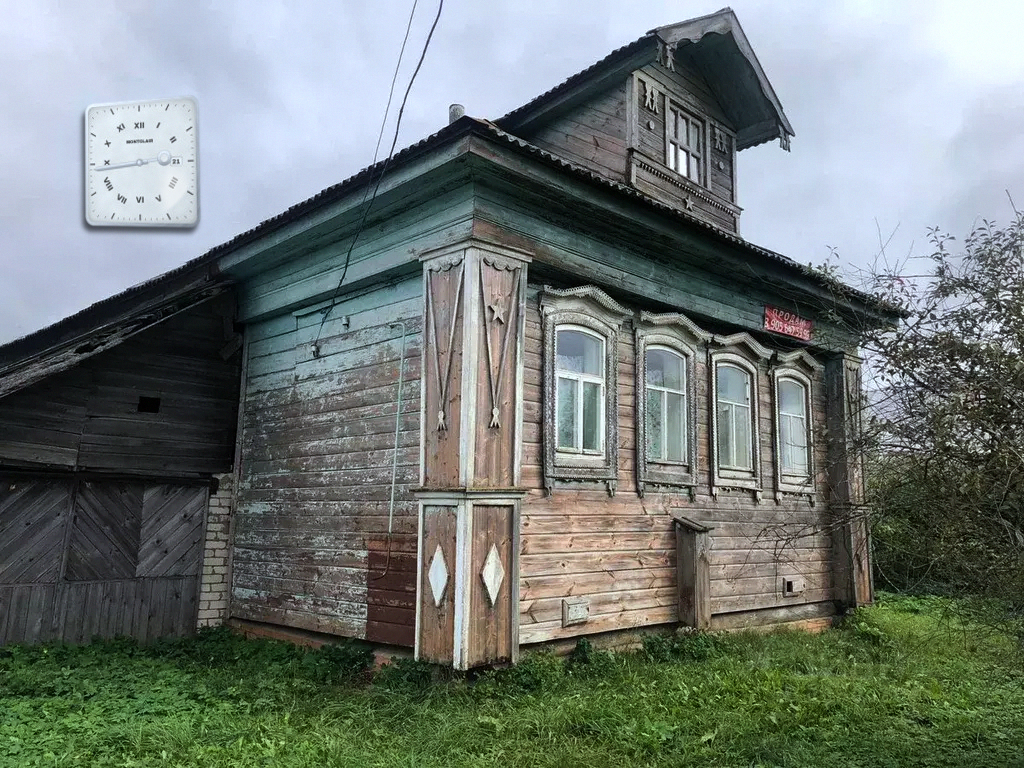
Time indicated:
{"hour": 2, "minute": 44}
